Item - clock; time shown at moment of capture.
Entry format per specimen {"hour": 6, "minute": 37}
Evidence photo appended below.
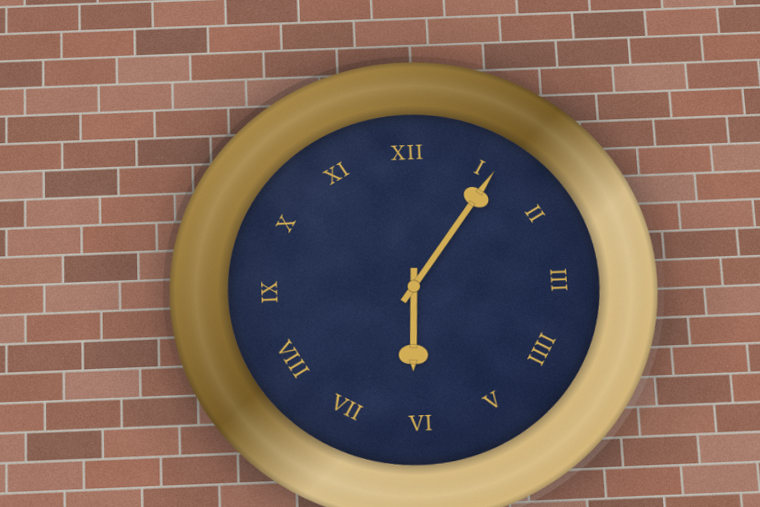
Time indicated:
{"hour": 6, "minute": 6}
